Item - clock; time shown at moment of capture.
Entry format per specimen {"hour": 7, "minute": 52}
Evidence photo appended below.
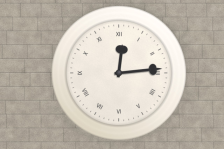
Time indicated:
{"hour": 12, "minute": 14}
